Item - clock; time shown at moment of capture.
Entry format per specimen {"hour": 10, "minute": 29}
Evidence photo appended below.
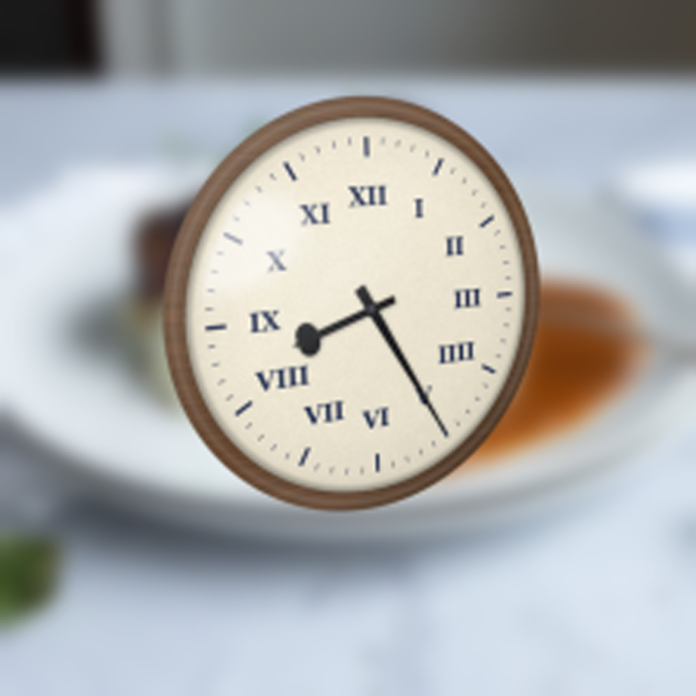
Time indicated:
{"hour": 8, "minute": 25}
